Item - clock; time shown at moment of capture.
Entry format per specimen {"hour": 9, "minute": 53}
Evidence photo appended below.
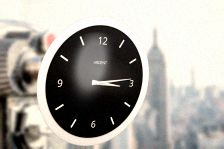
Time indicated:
{"hour": 3, "minute": 14}
